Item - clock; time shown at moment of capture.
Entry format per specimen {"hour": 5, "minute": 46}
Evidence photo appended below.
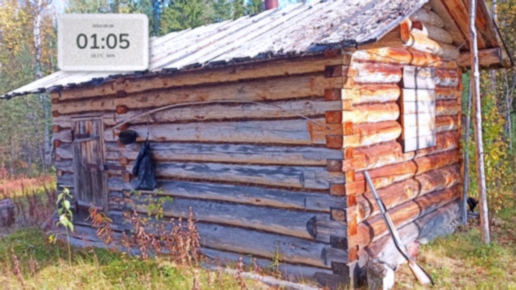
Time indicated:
{"hour": 1, "minute": 5}
